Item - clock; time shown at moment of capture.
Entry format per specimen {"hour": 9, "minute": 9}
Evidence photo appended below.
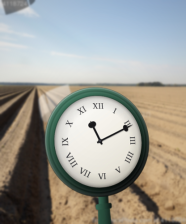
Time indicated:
{"hour": 11, "minute": 11}
